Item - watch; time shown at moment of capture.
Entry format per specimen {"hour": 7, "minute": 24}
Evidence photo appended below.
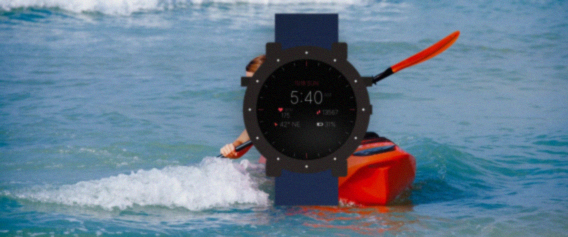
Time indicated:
{"hour": 5, "minute": 40}
